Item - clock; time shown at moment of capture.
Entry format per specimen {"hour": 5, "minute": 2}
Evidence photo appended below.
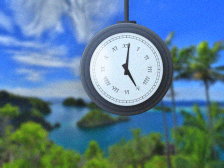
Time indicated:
{"hour": 5, "minute": 1}
